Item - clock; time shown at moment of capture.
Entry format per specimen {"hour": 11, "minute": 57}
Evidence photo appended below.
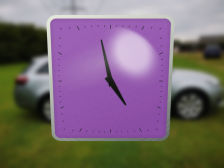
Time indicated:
{"hour": 4, "minute": 58}
